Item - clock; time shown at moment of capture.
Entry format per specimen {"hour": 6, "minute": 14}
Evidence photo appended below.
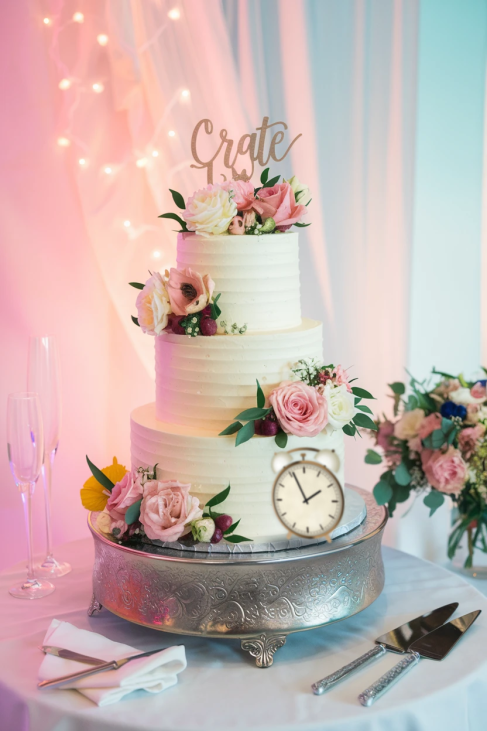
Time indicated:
{"hour": 1, "minute": 56}
